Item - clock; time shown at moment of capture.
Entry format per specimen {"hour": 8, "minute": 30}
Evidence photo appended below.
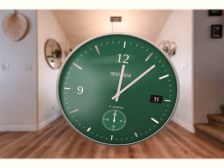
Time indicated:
{"hour": 12, "minute": 7}
